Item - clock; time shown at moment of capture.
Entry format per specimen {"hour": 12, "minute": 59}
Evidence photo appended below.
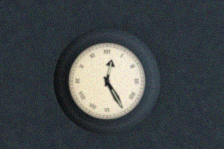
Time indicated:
{"hour": 12, "minute": 25}
